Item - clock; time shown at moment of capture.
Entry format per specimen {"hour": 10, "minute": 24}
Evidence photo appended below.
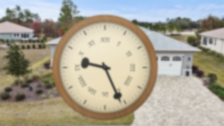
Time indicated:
{"hour": 9, "minute": 26}
